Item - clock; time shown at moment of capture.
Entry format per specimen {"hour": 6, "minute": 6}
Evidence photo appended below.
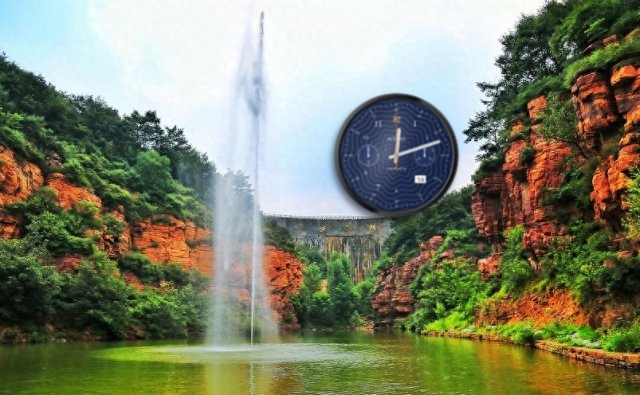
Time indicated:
{"hour": 12, "minute": 12}
